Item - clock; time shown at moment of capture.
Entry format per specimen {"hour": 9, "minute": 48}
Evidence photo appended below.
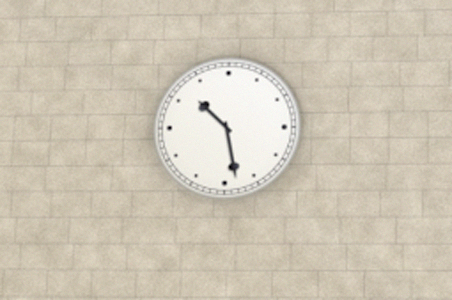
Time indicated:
{"hour": 10, "minute": 28}
